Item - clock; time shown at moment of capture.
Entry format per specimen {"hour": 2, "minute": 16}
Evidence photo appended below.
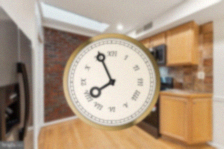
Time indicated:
{"hour": 7, "minute": 56}
